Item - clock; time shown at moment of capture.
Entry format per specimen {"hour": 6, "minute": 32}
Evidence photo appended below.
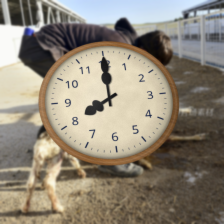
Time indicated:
{"hour": 8, "minute": 0}
